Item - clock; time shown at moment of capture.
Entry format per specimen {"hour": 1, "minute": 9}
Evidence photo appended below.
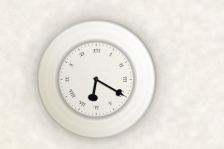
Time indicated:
{"hour": 6, "minute": 20}
